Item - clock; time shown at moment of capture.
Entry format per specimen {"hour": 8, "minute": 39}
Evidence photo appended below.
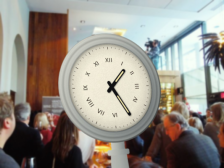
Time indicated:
{"hour": 1, "minute": 25}
